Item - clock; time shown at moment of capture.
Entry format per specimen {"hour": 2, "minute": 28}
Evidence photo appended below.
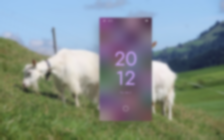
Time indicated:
{"hour": 20, "minute": 12}
